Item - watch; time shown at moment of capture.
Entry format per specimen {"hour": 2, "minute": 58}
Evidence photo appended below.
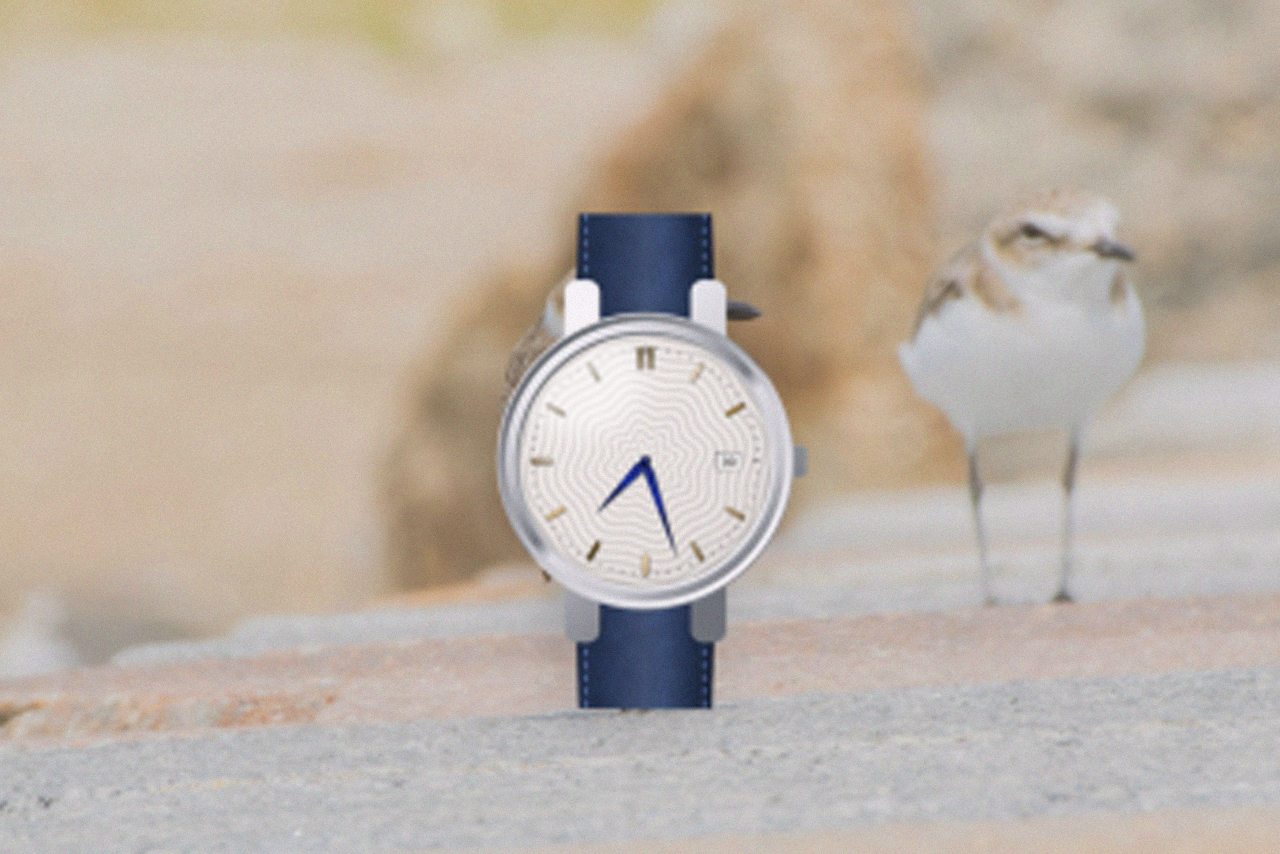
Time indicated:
{"hour": 7, "minute": 27}
